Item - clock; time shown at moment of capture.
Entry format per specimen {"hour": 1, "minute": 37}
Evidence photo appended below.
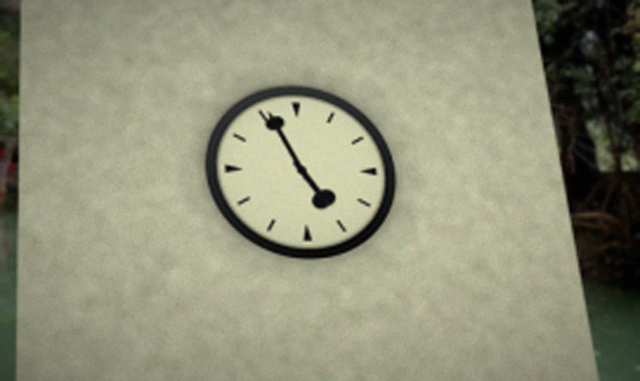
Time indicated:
{"hour": 4, "minute": 56}
